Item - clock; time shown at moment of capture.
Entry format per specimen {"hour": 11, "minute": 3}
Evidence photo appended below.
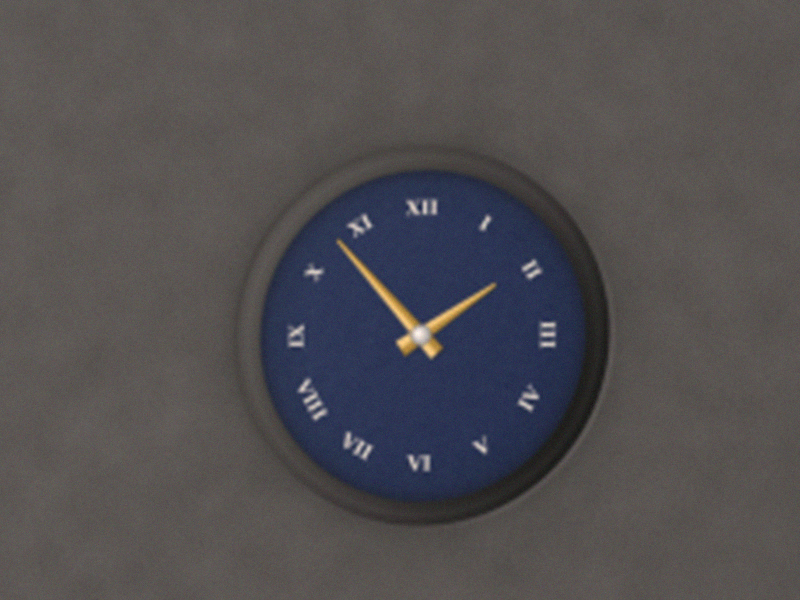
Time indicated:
{"hour": 1, "minute": 53}
